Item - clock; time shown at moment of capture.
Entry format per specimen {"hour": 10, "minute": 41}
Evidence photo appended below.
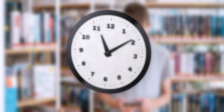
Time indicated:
{"hour": 11, "minute": 9}
